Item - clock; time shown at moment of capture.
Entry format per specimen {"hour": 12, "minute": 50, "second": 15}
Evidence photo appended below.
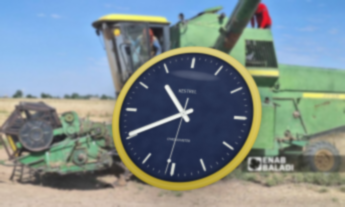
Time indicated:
{"hour": 10, "minute": 40, "second": 31}
